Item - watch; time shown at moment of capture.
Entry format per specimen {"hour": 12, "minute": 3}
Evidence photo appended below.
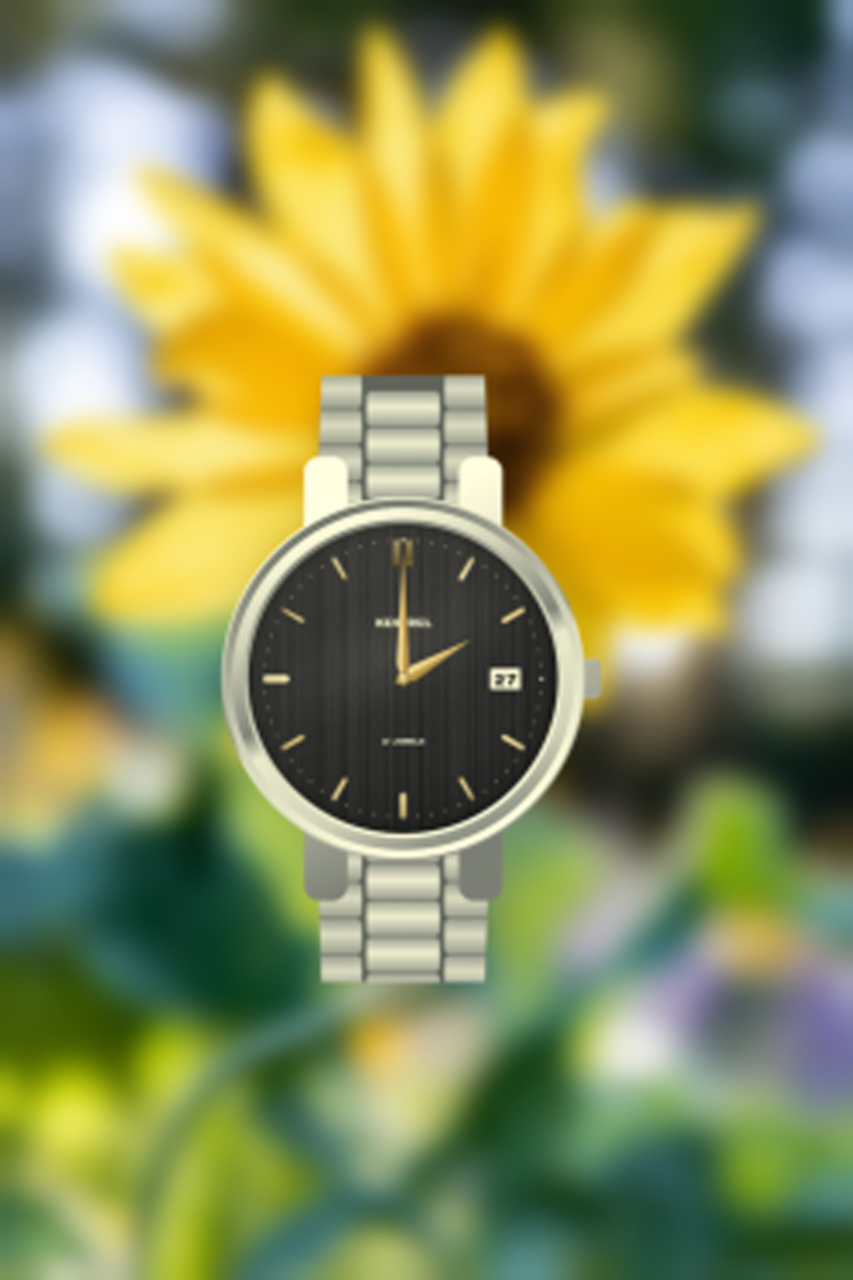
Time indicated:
{"hour": 2, "minute": 0}
